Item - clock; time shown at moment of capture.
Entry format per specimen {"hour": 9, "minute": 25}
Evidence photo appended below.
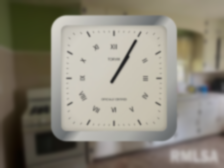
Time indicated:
{"hour": 1, "minute": 5}
